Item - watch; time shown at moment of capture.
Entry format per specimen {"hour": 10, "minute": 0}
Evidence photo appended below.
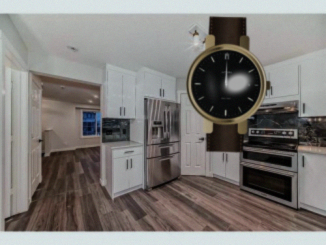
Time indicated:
{"hour": 12, "minute": 0}
